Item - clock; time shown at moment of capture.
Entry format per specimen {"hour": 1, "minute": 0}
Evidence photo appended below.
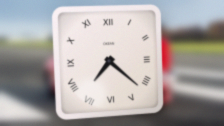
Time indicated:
{"hour": 7, "minute": 22}
